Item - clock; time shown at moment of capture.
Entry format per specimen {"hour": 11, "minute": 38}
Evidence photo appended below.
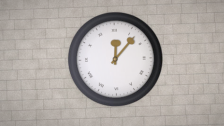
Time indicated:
{"hour": 12, "minute": 7}
